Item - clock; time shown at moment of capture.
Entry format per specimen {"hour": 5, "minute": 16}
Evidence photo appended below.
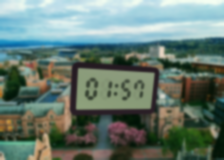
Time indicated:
{"hour": 1, "minute": 57}
